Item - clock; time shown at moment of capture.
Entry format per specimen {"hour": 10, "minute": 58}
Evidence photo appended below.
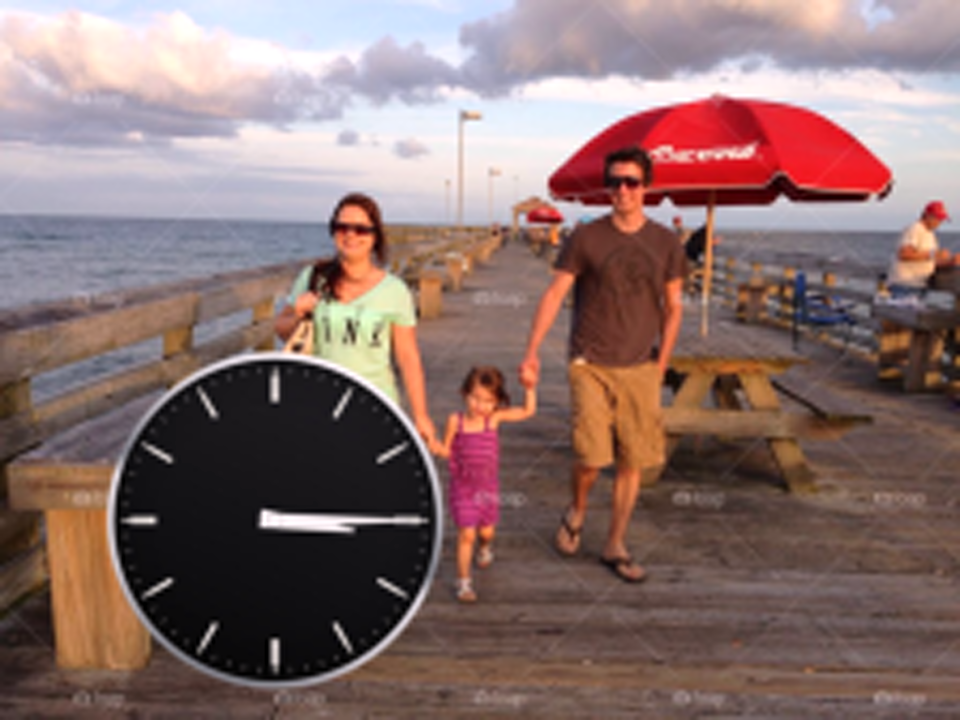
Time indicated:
{"hour": 3, "minute": 15}
